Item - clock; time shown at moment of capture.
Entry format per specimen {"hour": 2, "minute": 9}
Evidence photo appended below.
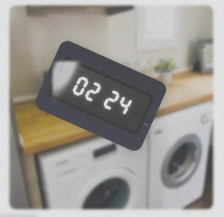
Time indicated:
{"hour": 2, "minute": 24}
